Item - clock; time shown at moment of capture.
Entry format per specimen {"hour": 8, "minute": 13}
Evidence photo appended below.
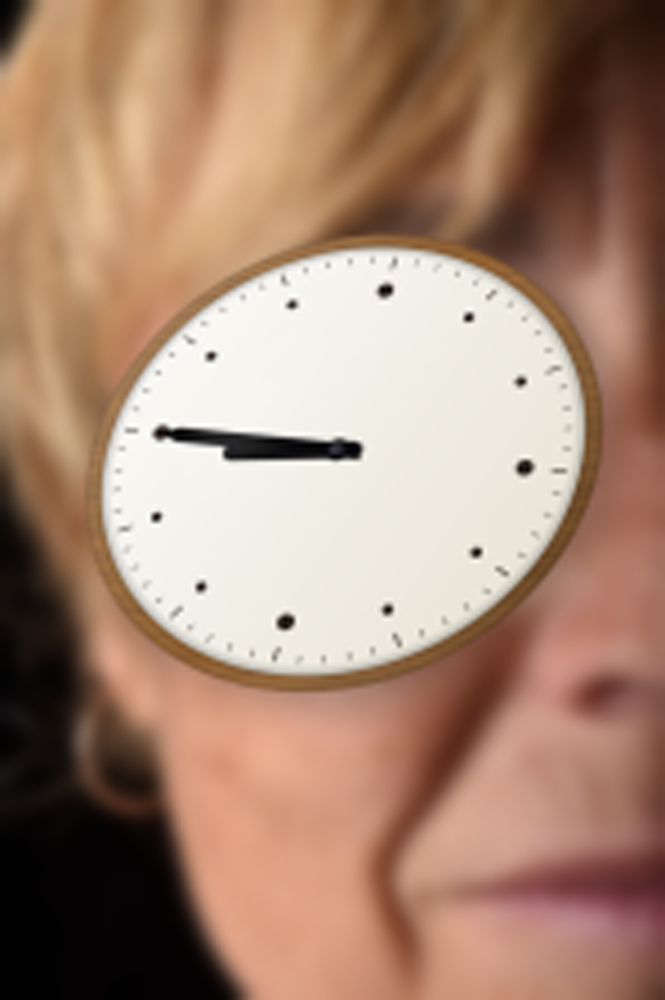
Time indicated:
{"hour": 8, "minute": 45}
